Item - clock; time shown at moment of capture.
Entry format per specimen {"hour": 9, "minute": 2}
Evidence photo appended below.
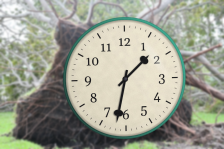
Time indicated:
{"hour": 1, "minute": 32}
